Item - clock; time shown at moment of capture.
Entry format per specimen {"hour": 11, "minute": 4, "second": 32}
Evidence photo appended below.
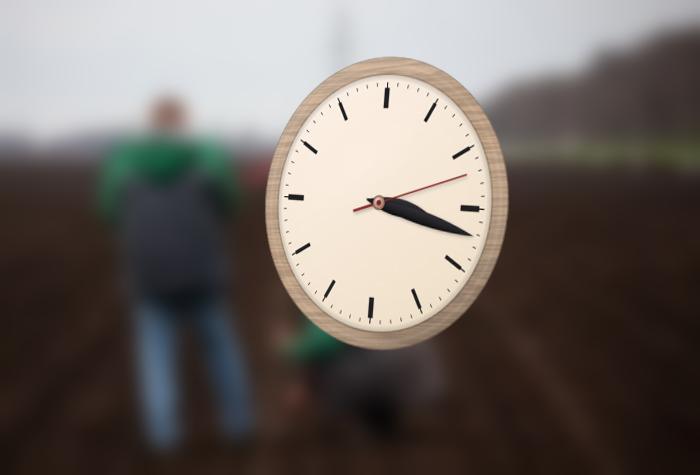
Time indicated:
{"hour": 3, "minute": 17, "second": 12}
